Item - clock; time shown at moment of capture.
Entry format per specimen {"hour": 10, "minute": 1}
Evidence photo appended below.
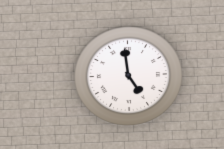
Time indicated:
{"hour": 4, "minute": 59}
